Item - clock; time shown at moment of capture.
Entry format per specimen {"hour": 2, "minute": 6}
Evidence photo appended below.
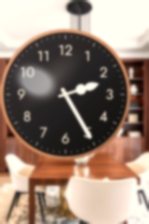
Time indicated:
{"hour": 2, "minute": 25}
